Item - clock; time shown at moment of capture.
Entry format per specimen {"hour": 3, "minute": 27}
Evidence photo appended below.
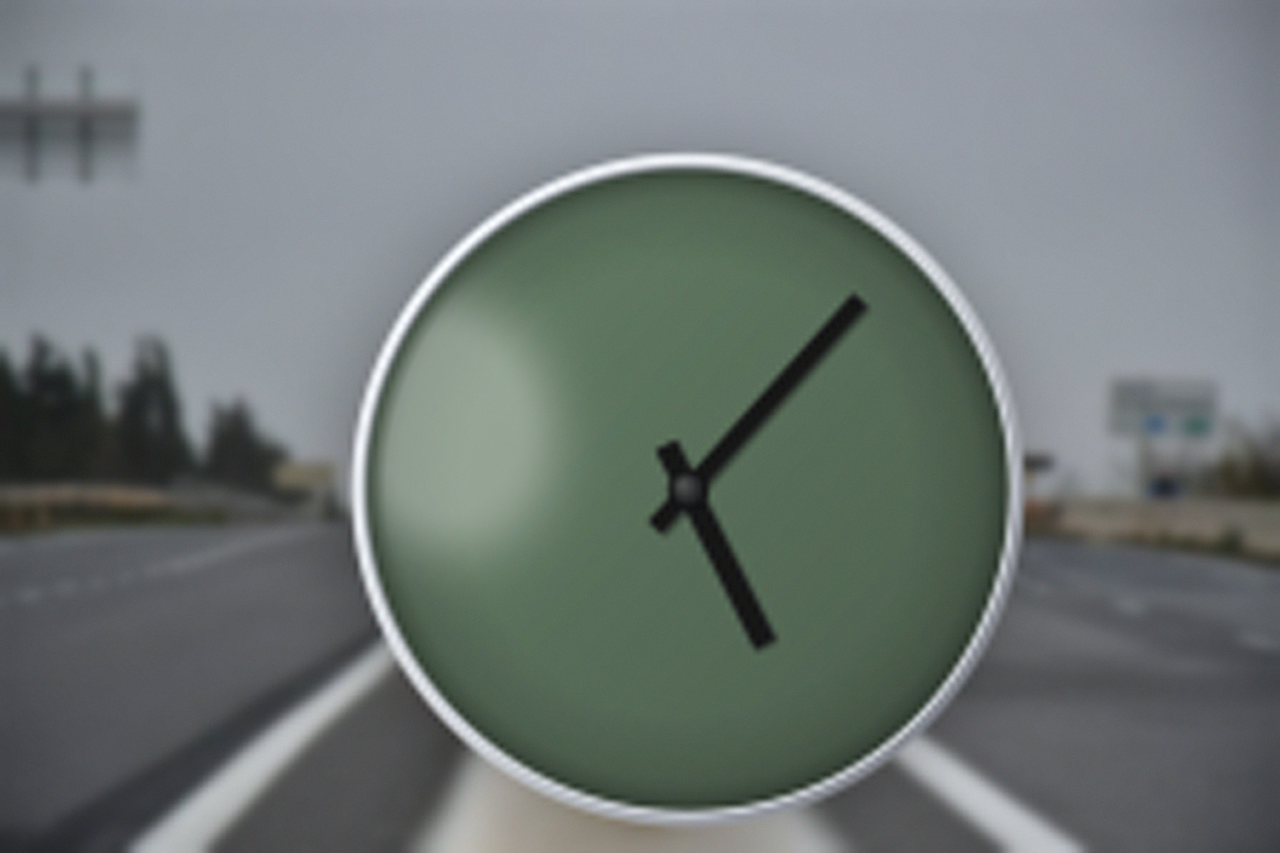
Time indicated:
{"hour": 5, "minute": 7}
